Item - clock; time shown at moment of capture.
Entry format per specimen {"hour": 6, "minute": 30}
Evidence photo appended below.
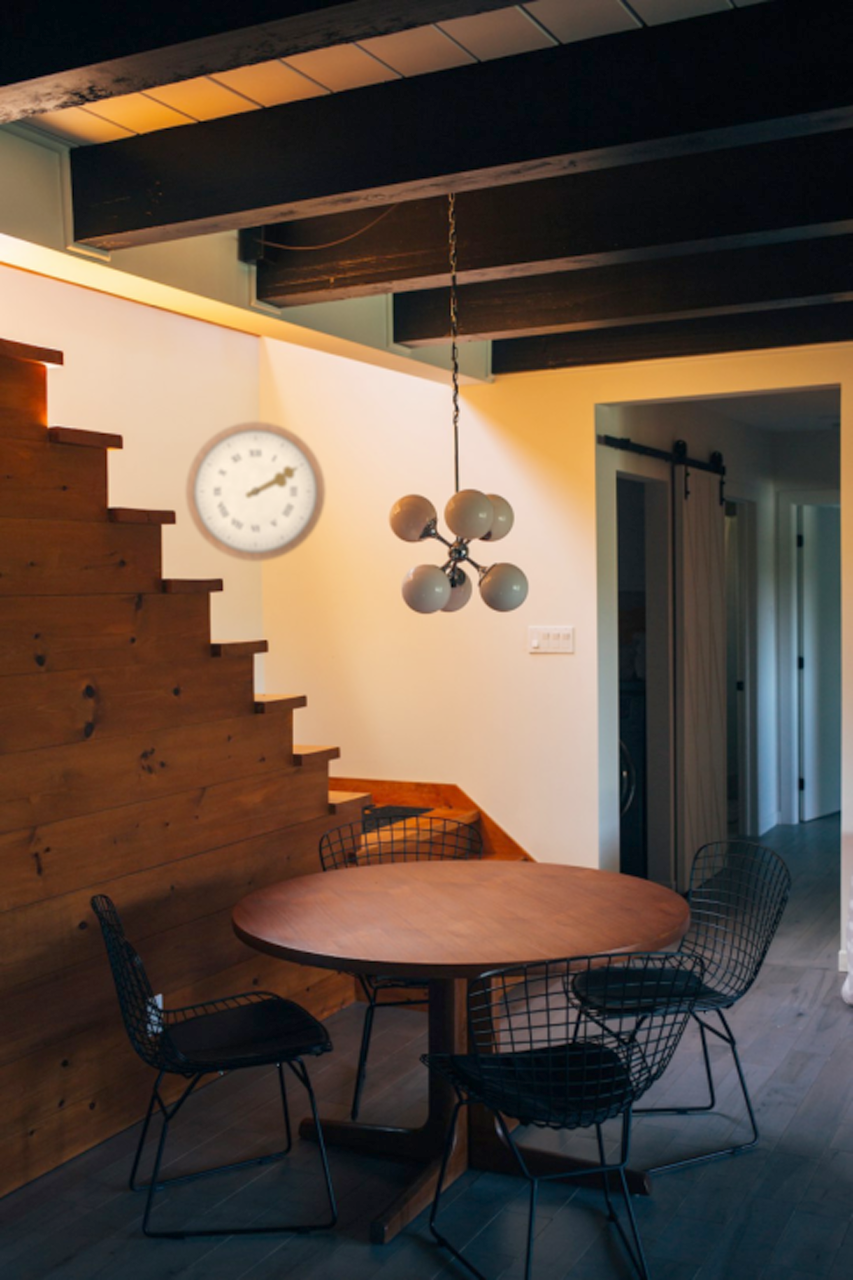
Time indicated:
{"hour": 2, "minute": 10}
